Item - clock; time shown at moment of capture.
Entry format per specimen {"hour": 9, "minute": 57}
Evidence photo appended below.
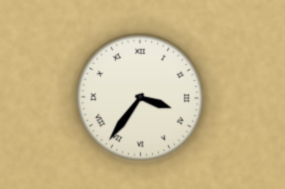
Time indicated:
{"hour": 3, "minute": 36}
